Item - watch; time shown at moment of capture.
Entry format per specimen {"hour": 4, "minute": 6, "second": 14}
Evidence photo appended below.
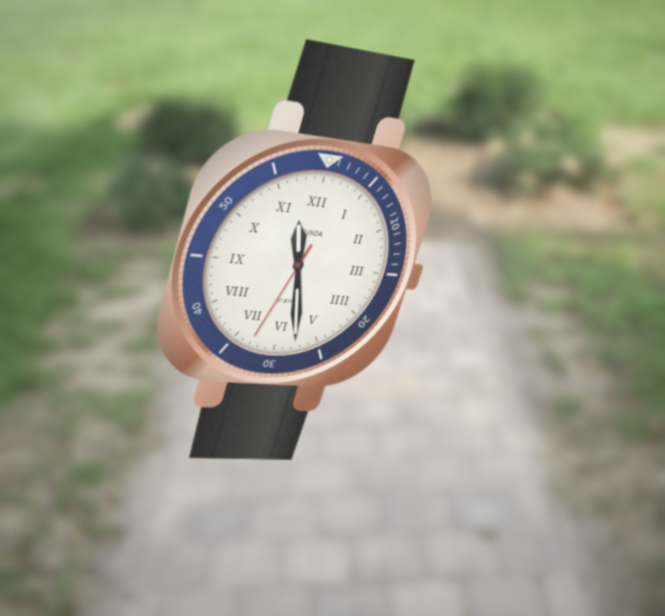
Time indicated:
{"hour": 11, "minute": 27, "second": 33}
